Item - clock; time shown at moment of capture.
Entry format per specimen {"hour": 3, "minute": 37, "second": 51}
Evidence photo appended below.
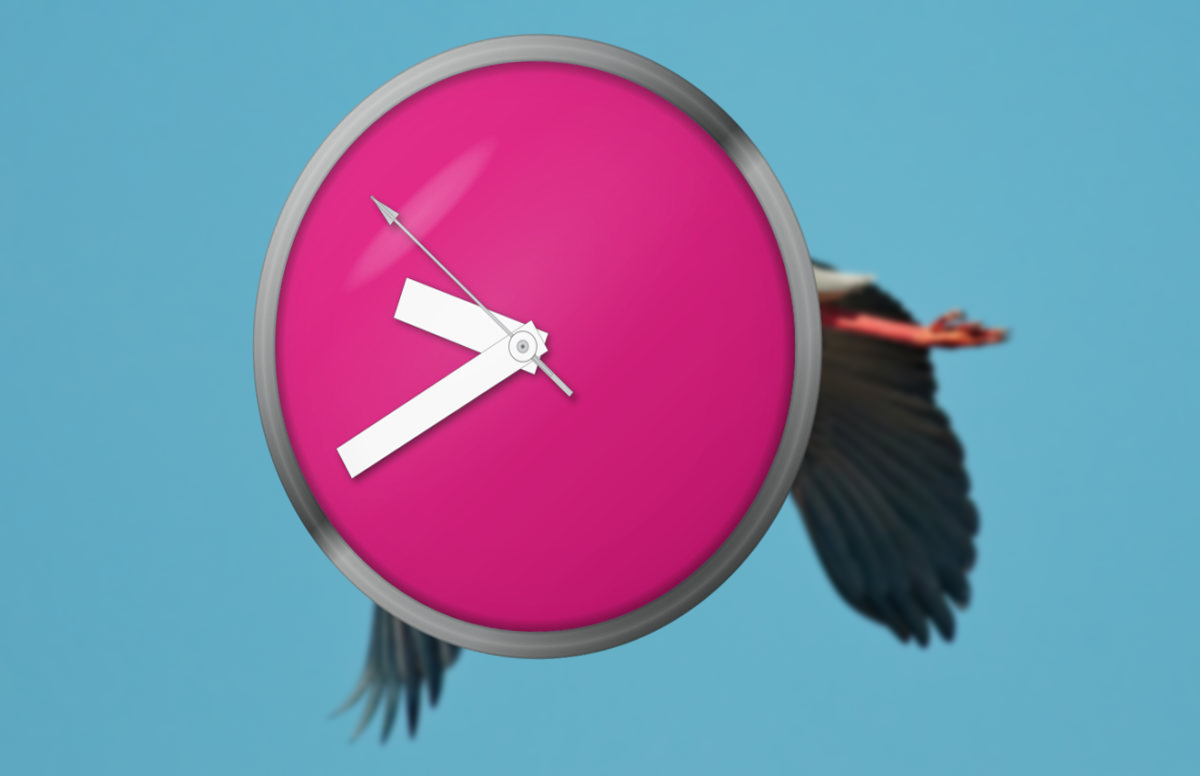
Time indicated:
{"hour": 9, "minute": 39, "second": 52}
